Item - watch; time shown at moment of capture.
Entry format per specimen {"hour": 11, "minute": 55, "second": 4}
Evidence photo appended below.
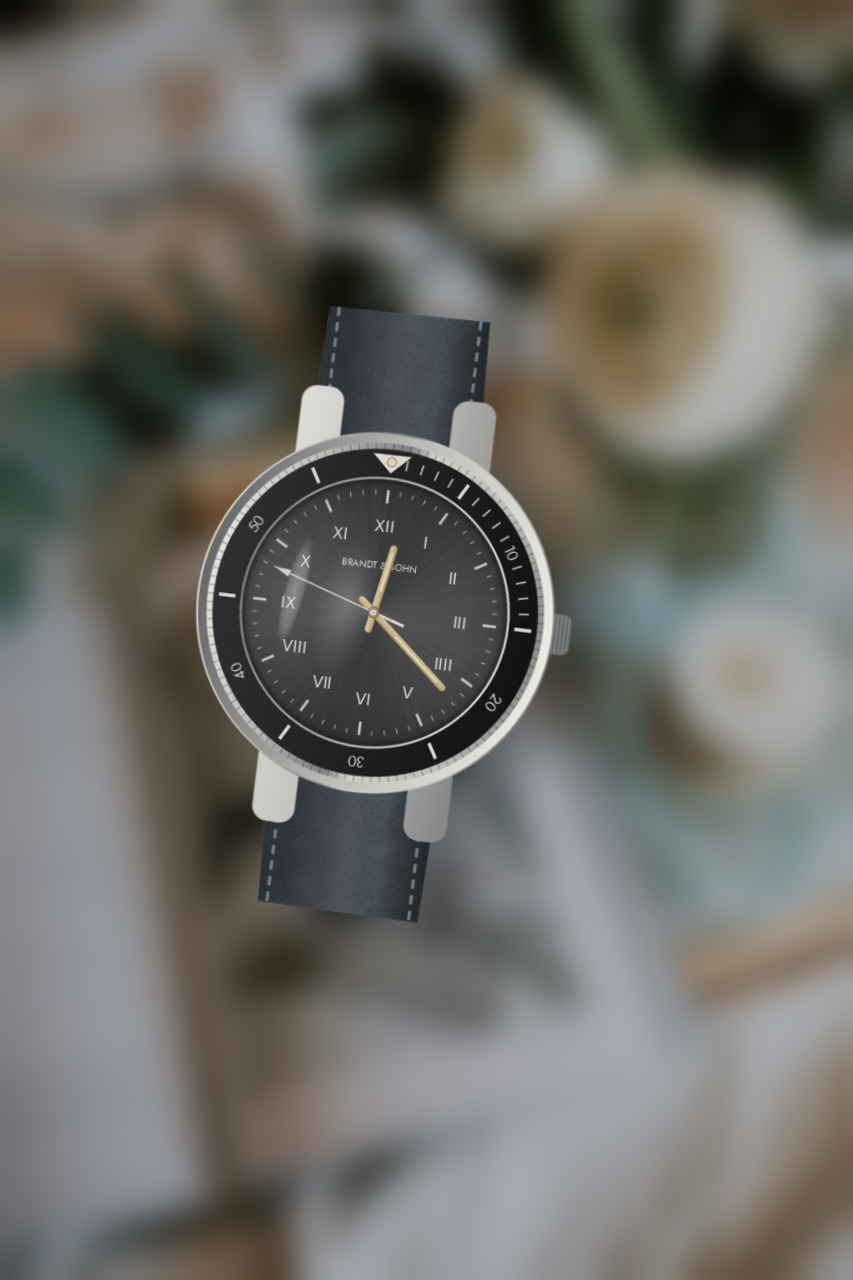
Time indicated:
{"hour": 12, "minute": 21, "second": 48}
